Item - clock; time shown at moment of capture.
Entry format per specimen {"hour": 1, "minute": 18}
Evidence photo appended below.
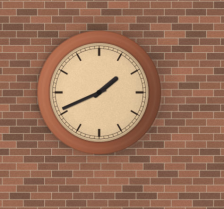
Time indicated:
{"hour": 1, "minute": 41}
